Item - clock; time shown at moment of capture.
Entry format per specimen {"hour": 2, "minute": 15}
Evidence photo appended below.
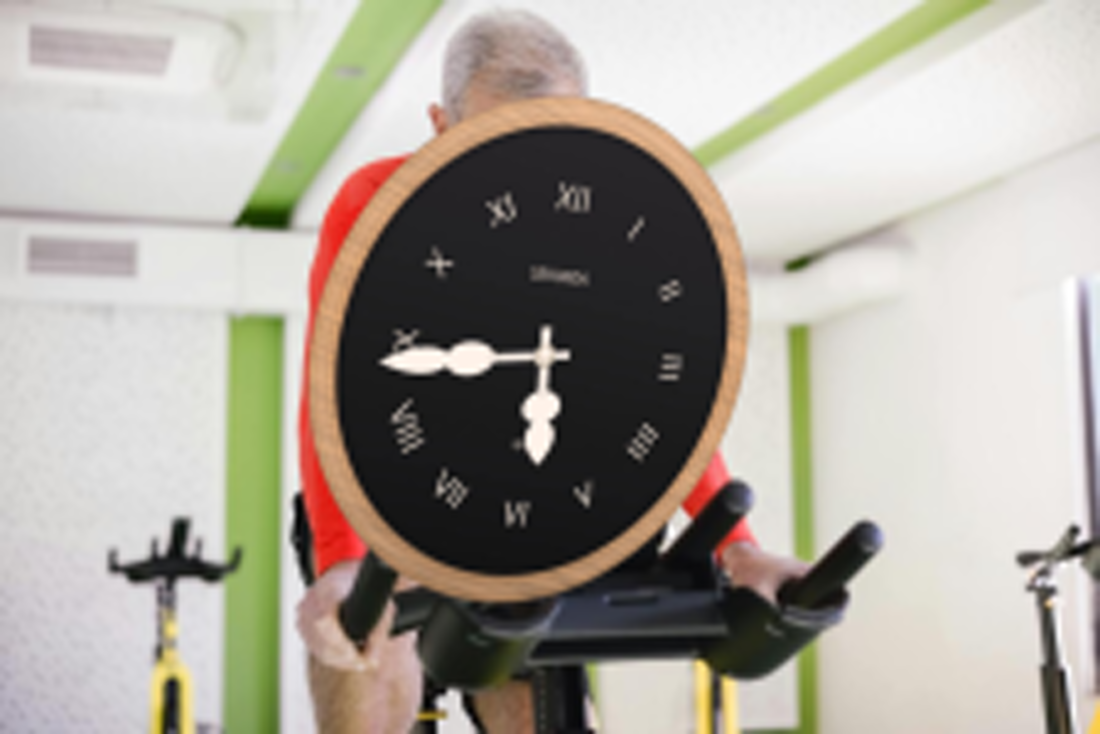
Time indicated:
{"hour": 5, "minute": 44}
